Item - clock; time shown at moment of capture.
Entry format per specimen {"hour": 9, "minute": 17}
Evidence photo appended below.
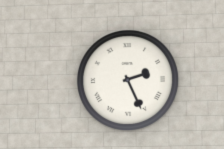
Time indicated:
{"hour": 2, "minute": 26}
